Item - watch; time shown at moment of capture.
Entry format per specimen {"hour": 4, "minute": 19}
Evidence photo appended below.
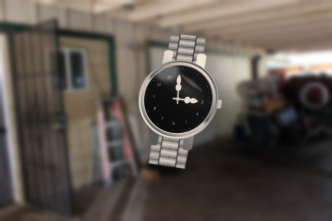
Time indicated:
{"hour": 2, "minute": 59}
